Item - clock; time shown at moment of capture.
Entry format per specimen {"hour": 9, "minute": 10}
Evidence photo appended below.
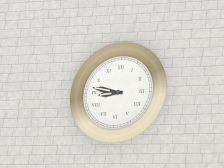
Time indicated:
{"hour": 8, "minute": 47}
